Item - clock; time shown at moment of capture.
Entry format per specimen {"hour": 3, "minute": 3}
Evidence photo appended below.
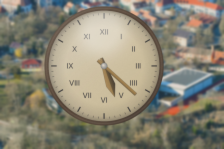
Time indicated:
{"hour": 5, "minute": 22}
